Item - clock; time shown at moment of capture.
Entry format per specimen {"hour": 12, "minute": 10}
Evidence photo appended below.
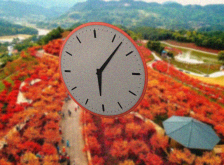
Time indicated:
{"hour": 6, "minute": 7}
